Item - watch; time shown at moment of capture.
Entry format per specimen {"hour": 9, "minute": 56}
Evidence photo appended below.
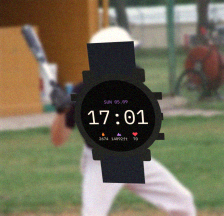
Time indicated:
{"hour": 17, "minute": 1}
